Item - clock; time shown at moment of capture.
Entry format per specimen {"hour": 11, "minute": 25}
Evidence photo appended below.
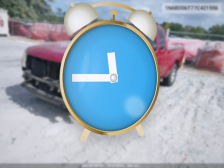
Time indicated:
{"hour": 11, "minute": 45}
